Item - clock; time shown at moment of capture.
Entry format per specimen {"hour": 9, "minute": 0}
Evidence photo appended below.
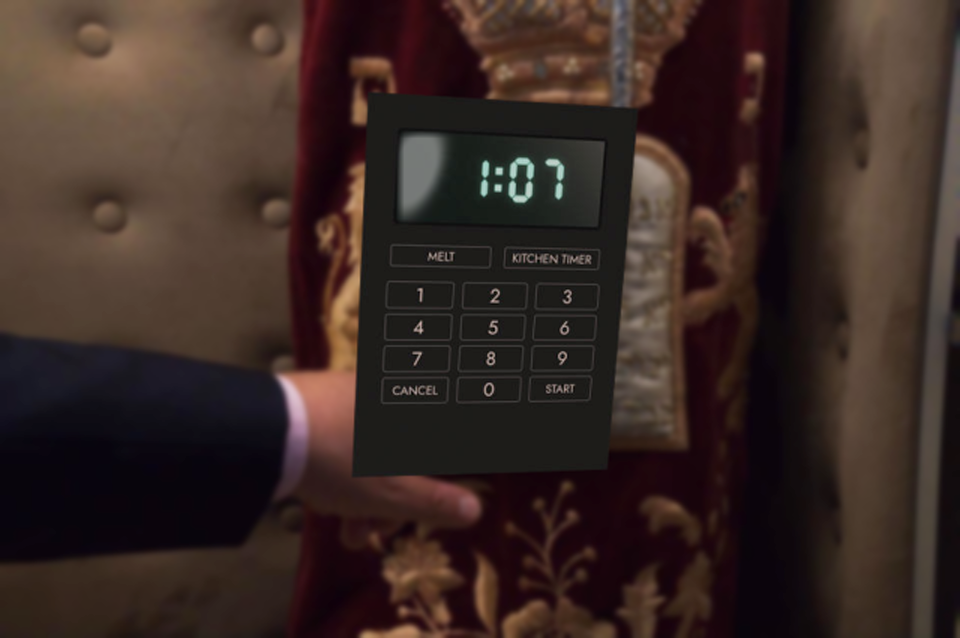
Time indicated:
{"hour": 1, "minute": 7}
